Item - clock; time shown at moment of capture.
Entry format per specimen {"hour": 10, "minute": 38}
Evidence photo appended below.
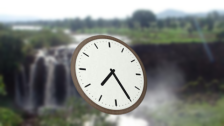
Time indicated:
{"hour": 7, "minute": 25}
